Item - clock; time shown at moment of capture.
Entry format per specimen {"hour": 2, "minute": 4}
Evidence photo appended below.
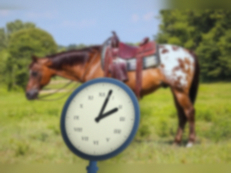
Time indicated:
{"hour": 2, "minute": 3}
